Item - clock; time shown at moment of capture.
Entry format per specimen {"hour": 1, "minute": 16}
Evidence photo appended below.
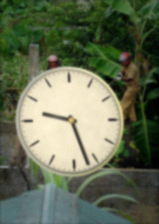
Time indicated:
{"hour": 9, "minute": 27}
